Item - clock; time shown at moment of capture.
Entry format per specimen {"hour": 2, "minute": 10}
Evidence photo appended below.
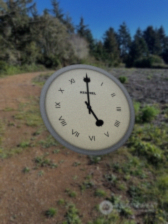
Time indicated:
{"hour": 5, "minute": 0}
